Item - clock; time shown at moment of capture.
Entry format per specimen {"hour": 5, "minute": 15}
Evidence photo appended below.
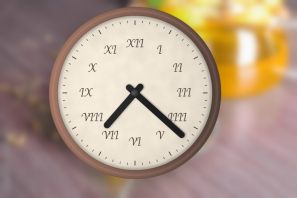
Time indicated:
{"hour": 7, "minute": 22}
